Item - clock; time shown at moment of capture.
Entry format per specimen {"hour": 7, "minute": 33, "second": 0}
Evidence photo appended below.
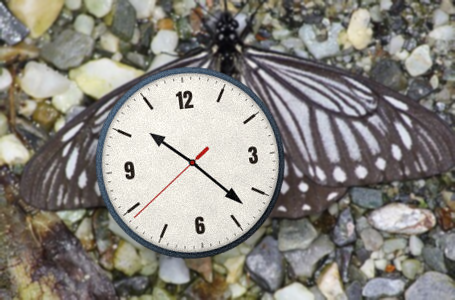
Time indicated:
{"hour": 10, "minute": 22, "second": 39}
